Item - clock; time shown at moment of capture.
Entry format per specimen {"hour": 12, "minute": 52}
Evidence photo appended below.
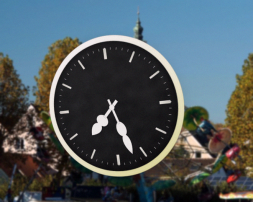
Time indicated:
{"hour": 7, "minute": 27}
